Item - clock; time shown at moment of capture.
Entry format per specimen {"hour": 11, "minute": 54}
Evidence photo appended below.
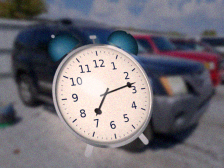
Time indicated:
{"hour": 7, "minute": 13}
